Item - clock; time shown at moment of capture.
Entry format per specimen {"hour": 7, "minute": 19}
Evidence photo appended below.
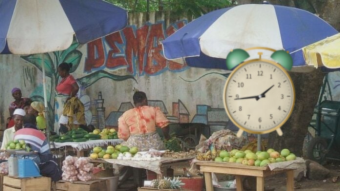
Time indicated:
{"hour": 1, "minute": 44}
